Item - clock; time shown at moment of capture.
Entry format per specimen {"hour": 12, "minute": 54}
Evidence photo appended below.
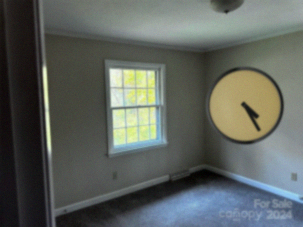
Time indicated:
{"hour": 4, "minute": 25}
